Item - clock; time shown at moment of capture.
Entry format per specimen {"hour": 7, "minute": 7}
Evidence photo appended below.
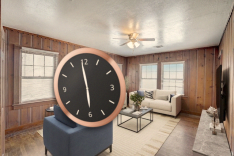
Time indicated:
{"hour": 5, "minute": 59}
